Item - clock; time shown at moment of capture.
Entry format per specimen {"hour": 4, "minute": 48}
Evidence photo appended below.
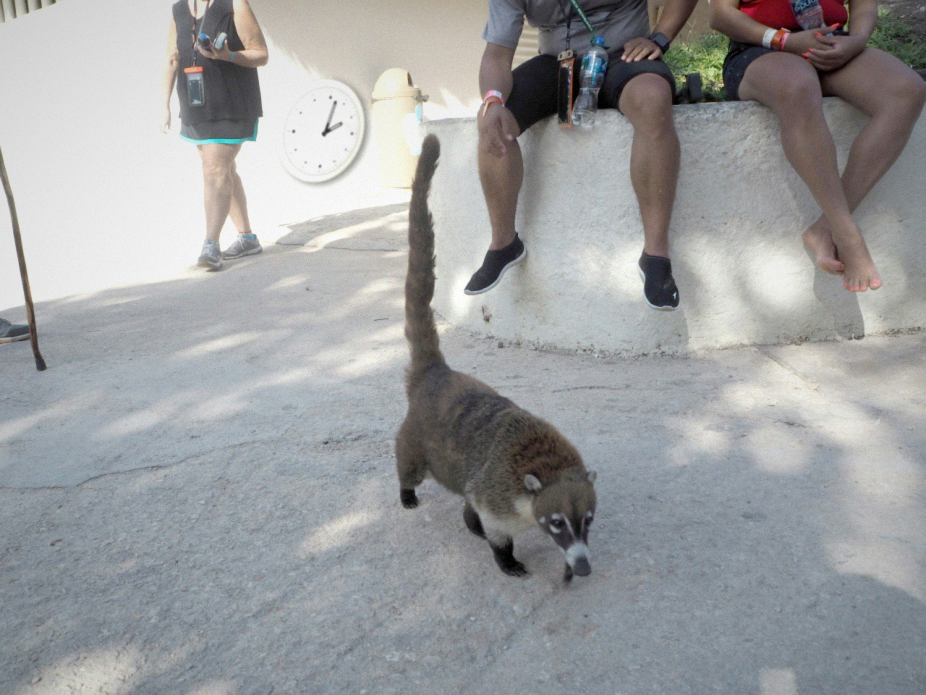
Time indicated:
{"hour": 2, "minute": 2}
